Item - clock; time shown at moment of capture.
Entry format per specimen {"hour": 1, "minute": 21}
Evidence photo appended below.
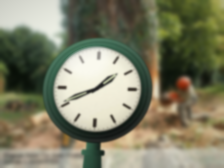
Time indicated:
{"hour": 1, "minute": 41}
